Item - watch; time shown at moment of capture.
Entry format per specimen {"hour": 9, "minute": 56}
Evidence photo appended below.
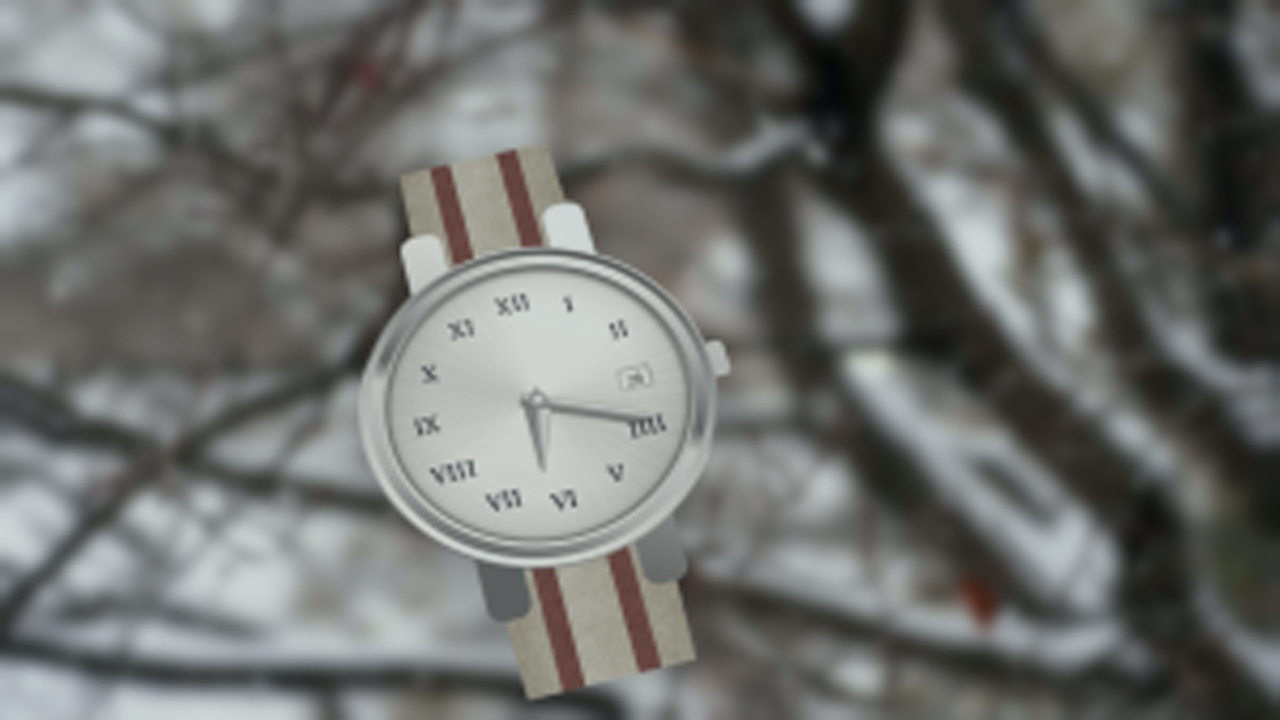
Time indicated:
{"hour": 6, "minute": 19}
